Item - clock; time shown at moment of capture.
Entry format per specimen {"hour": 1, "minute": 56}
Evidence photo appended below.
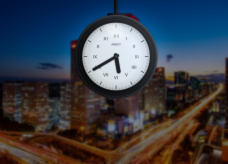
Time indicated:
{"hour": 5, "minute": 40}
